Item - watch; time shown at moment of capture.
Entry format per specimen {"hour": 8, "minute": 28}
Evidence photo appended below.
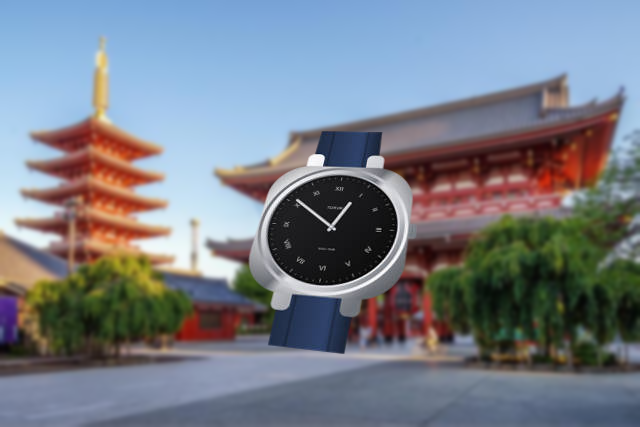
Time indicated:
{"hour": 12, "minute": 51}
